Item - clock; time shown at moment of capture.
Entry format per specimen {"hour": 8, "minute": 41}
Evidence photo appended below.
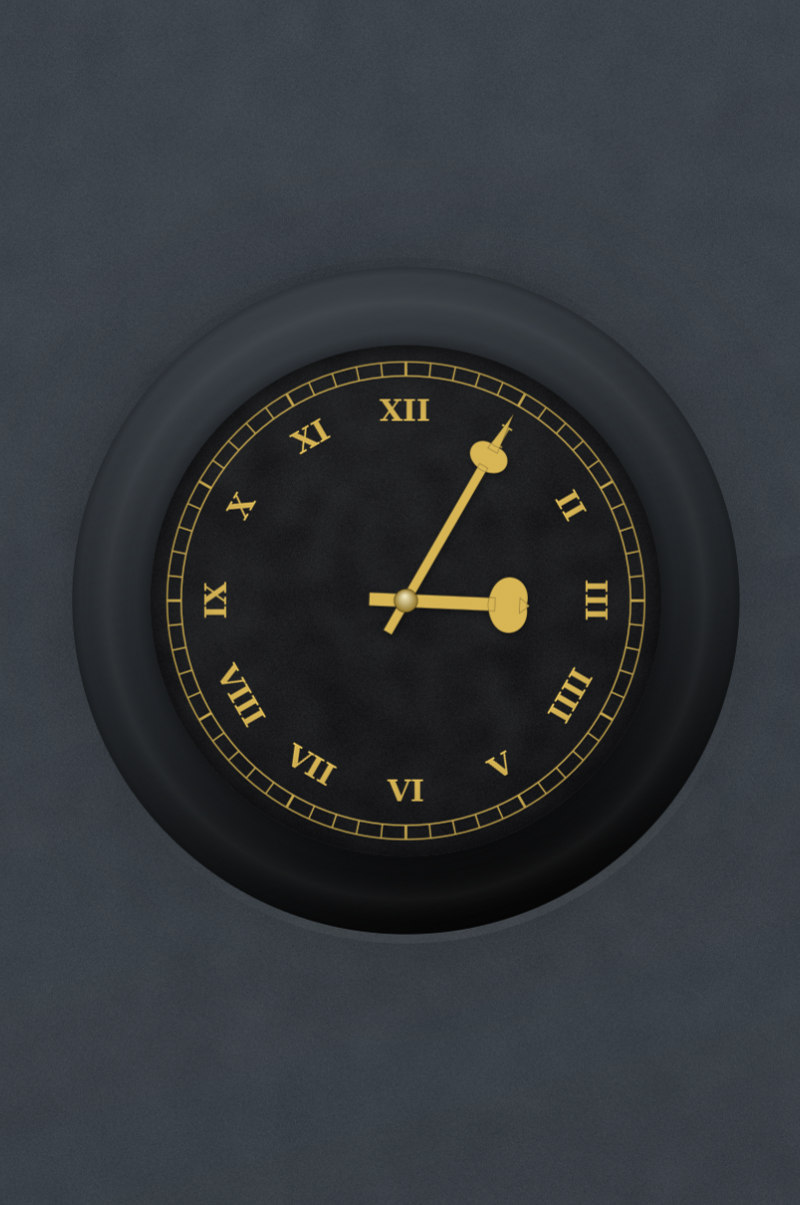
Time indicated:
{"hour": 3, "minute": 5}
